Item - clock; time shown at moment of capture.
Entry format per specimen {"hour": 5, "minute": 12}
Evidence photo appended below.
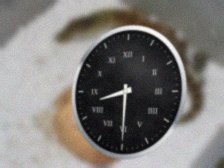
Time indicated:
{"hour": 8, "minute": 30}
